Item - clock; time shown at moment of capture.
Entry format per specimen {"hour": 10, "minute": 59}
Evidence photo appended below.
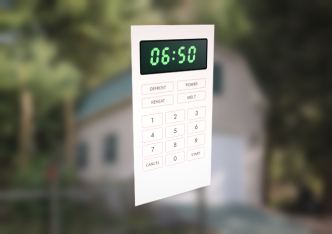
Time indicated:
{"hour": 6, "minute": 50}
